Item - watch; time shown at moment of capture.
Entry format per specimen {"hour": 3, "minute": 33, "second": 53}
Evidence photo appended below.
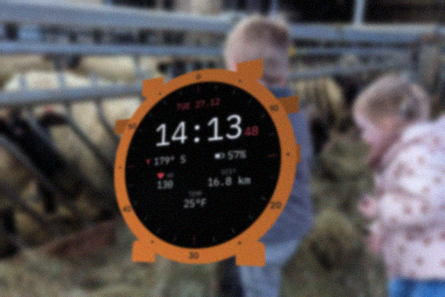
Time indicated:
{"hour": 14, "minute": 13, "second": 48}
